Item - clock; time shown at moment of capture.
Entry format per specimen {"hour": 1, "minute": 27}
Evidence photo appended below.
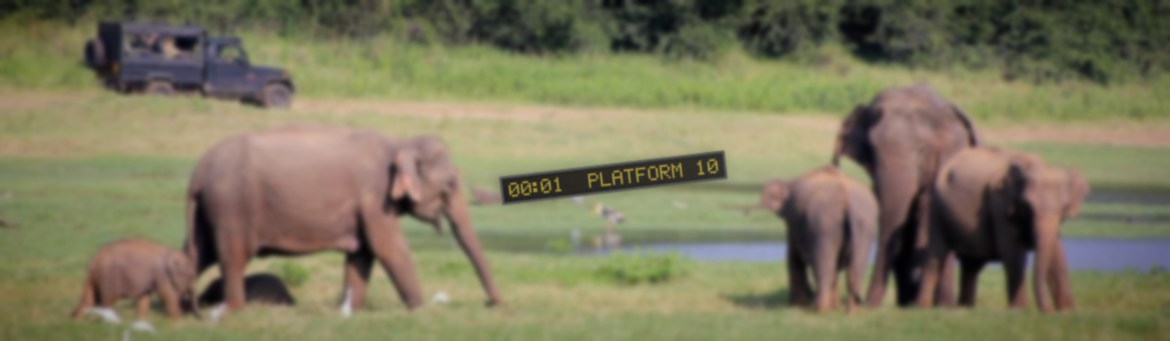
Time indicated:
{"hour": 0, "minute": 1}
